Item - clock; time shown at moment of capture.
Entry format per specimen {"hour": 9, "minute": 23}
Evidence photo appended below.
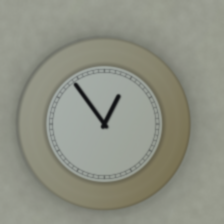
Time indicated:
{"hour": 12, "minute": 54}
